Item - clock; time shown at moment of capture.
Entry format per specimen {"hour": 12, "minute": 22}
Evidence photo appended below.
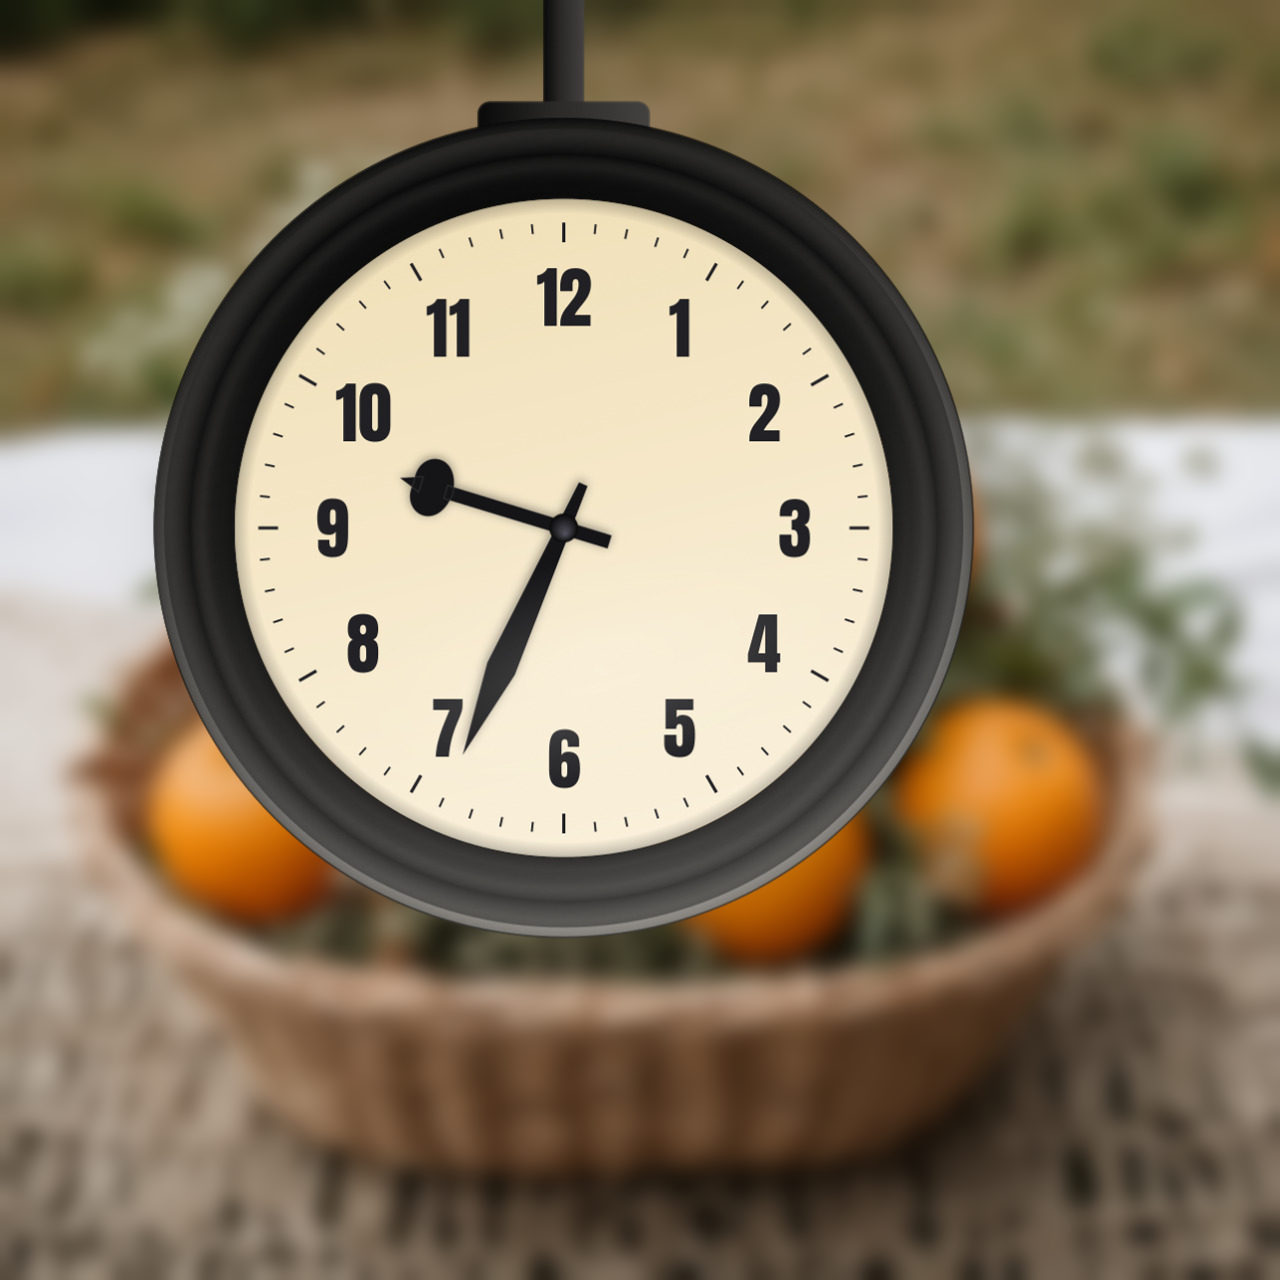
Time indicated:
{"hour": 9, "minute": 34}
